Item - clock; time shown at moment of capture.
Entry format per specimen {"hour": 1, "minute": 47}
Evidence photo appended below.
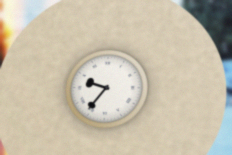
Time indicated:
{"hour": 9, "minute": 36}
